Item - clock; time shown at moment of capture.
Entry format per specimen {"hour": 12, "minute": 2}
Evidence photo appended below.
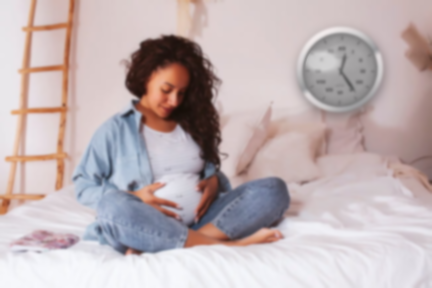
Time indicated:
{"hour": 12, "minute": 24}
